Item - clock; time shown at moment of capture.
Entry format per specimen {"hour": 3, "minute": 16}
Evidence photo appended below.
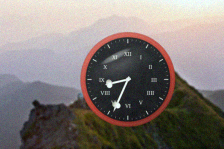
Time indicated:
{"hour": 8, "minute": 34}
